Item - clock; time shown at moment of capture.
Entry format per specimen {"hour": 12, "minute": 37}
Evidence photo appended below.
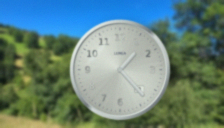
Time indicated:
{"hour": 1, "minute": 23}
